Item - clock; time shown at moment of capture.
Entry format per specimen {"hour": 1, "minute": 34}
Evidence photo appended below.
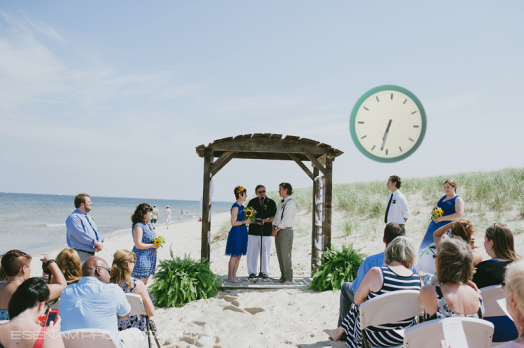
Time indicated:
{"hour": 6, "minute": 32}
